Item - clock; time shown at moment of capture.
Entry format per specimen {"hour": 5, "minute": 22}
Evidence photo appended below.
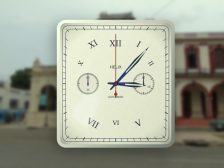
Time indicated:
{"hour": 3, "minute": 7}
